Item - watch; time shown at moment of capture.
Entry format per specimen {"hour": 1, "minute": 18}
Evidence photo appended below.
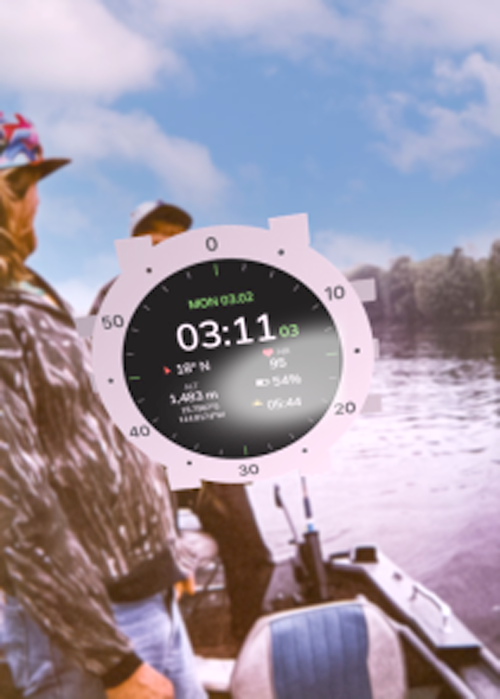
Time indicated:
{"hour": 3, "minute": 11}
